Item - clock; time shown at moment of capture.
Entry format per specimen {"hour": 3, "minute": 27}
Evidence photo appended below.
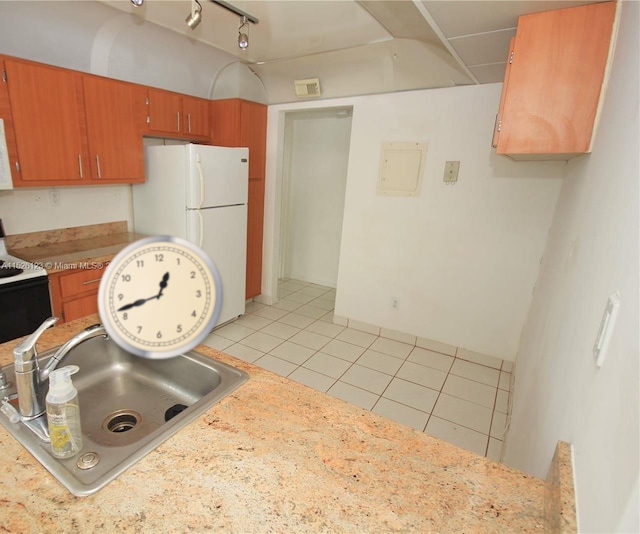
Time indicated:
{"hour": 12, "minute": 42}
